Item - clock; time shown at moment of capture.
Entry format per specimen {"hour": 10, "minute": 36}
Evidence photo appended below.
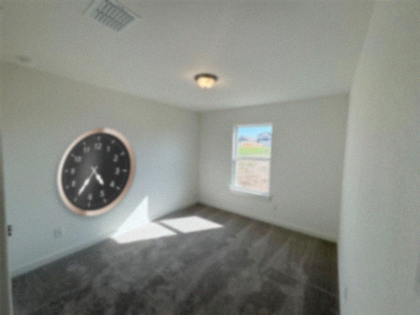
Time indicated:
{"hour": 4, "minute": 35}
